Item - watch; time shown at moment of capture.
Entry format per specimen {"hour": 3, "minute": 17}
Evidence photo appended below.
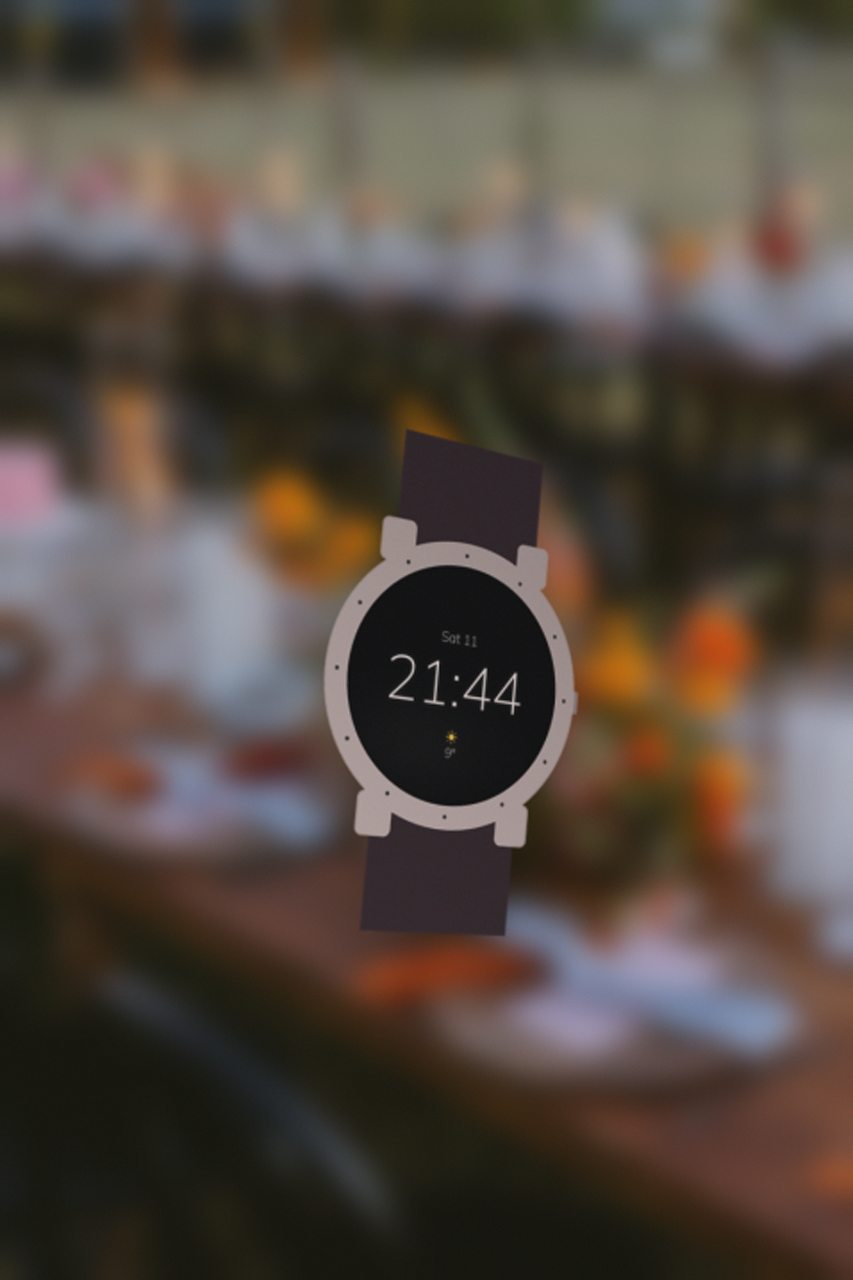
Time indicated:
{"hour": 21, "minute": 44}
